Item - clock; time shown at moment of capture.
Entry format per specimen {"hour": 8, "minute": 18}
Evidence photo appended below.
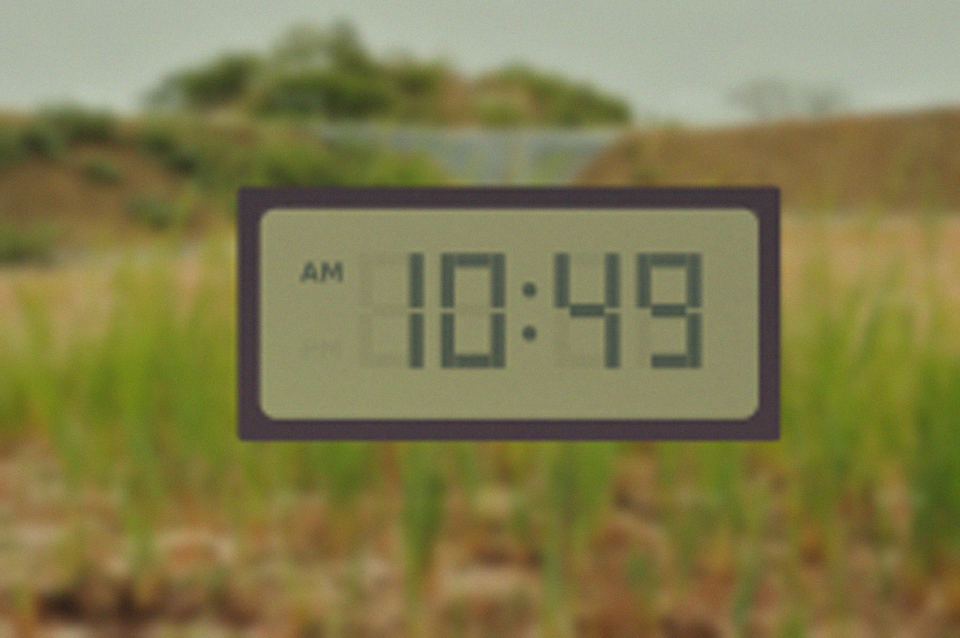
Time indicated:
{"hour": 10, "minute": 49}
